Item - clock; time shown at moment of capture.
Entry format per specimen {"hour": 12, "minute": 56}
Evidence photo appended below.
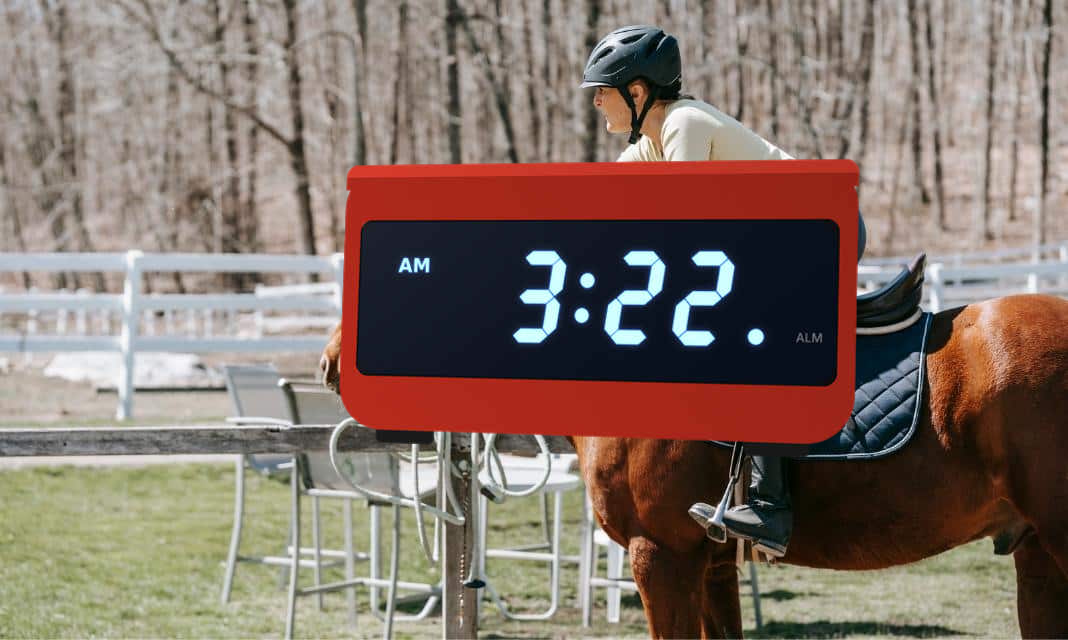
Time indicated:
{"hour": 3, "minute": 22}
